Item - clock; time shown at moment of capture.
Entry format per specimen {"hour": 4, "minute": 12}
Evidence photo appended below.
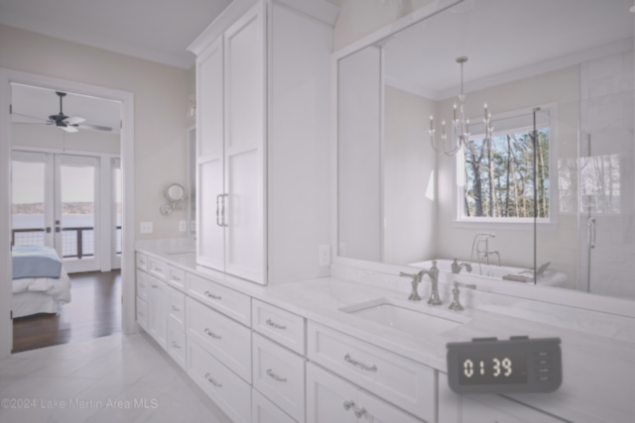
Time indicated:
{"hour": 1, "minute": 39}
